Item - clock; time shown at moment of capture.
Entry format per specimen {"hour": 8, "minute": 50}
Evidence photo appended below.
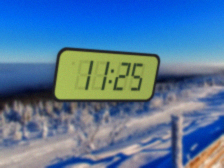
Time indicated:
{"hour": 11, "minute": 25}
